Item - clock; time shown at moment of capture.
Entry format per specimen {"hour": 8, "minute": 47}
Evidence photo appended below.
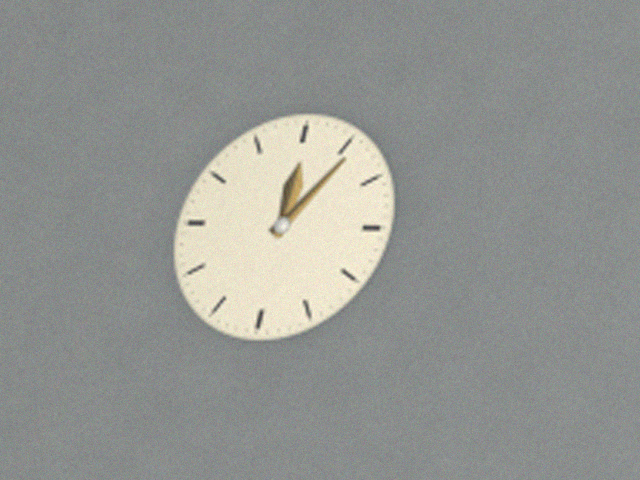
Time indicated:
{"hour": 12, "minute": 6}
